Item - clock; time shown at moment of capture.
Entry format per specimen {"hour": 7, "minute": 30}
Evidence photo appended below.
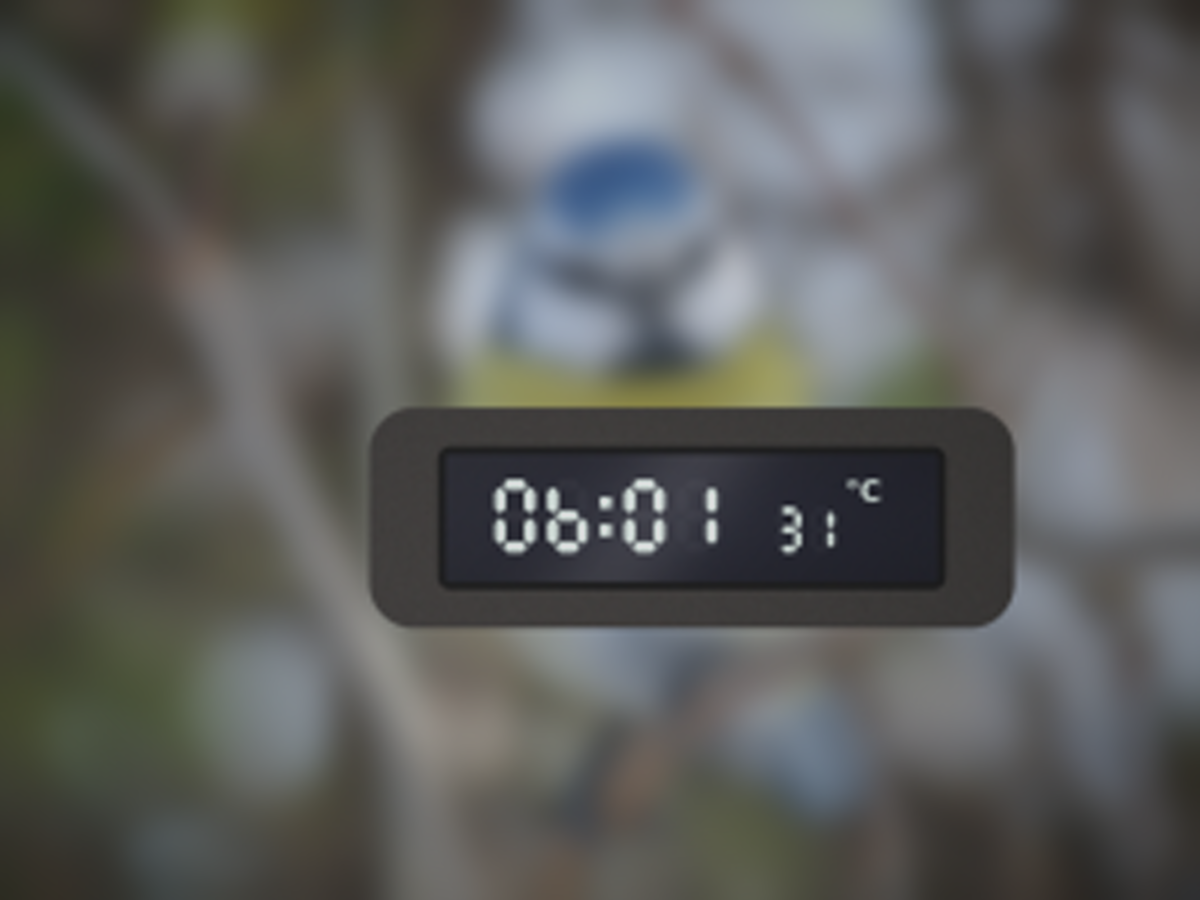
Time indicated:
{"hour": 6, "minute": 1}
